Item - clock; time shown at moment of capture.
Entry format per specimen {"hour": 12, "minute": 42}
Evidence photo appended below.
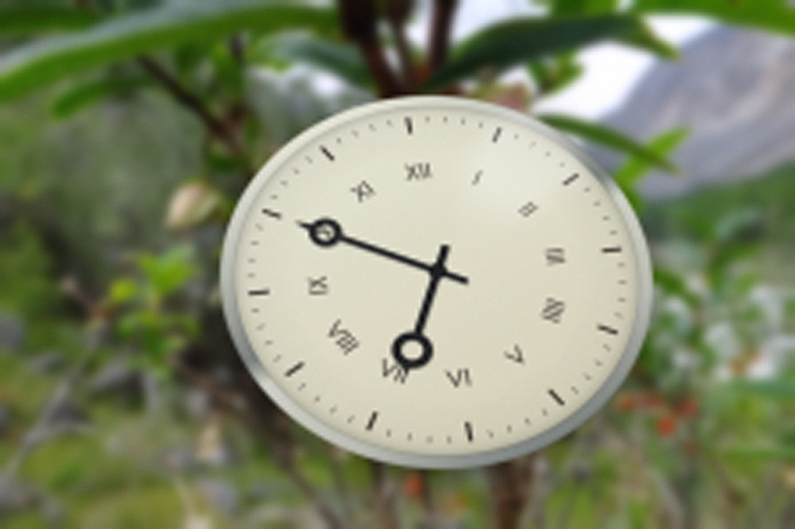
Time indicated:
{"hour": 6, "minute": 50}
